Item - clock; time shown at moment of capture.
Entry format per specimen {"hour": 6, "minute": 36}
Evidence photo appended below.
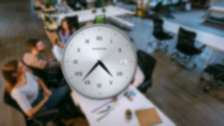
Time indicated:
{"hour": 4, "minute": 37}
